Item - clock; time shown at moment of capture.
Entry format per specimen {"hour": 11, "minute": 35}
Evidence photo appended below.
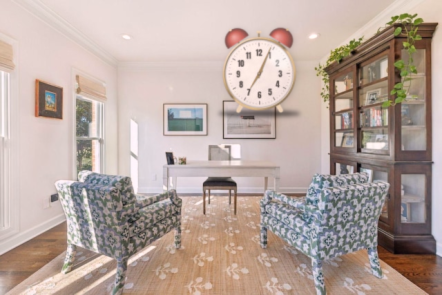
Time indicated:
{"hour": 7, "minute": 4}
